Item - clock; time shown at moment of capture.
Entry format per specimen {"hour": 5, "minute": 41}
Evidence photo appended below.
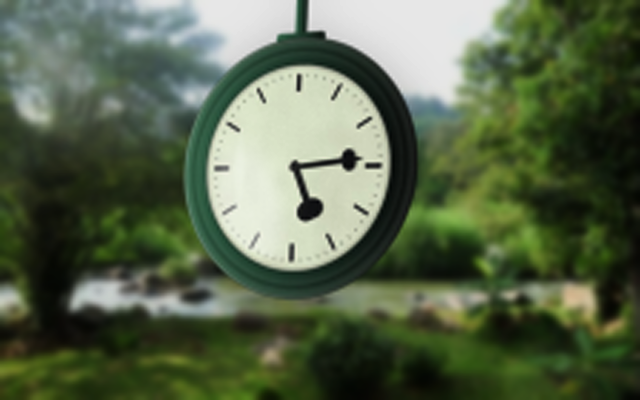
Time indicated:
{"hour": 5, "minute": 14}
